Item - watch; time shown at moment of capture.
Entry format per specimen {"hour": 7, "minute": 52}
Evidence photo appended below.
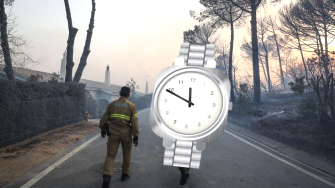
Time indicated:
{"hour": 11, "minute": 49}
